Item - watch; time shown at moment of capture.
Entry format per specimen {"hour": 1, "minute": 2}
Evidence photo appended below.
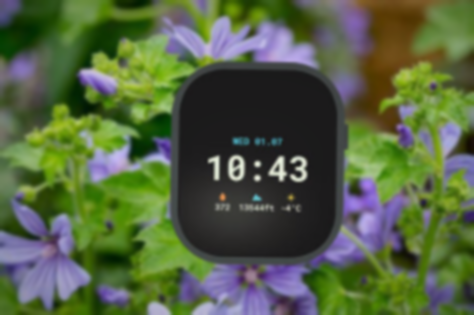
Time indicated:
{"hour": 10, "minute": 43}
